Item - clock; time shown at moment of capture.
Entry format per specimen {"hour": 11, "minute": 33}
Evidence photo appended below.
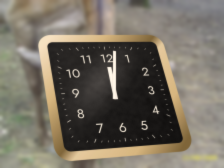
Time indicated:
{"hour": 12, "minute": 2}
